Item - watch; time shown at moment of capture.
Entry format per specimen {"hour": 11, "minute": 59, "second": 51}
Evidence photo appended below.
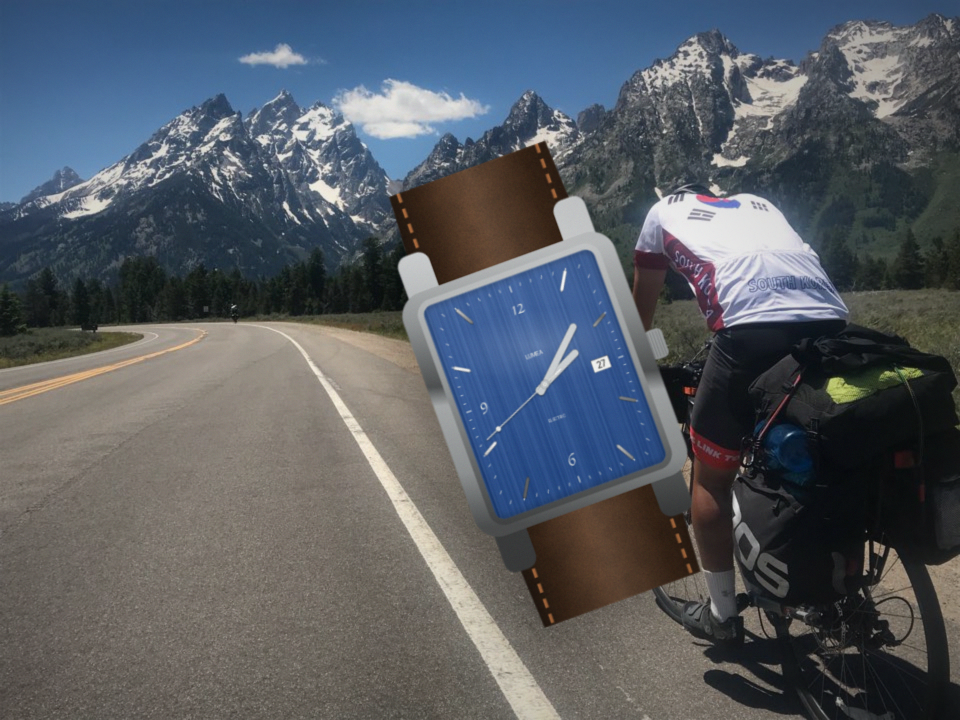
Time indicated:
{"hour": 2, "minute": 7, "second": 41}
